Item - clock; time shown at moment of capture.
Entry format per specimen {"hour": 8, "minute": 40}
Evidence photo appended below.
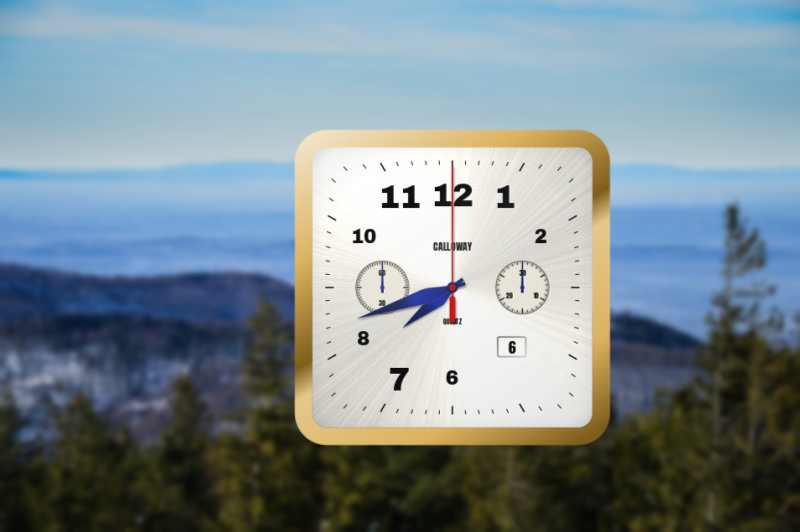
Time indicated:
{"hour": 7, "minute": 42}
